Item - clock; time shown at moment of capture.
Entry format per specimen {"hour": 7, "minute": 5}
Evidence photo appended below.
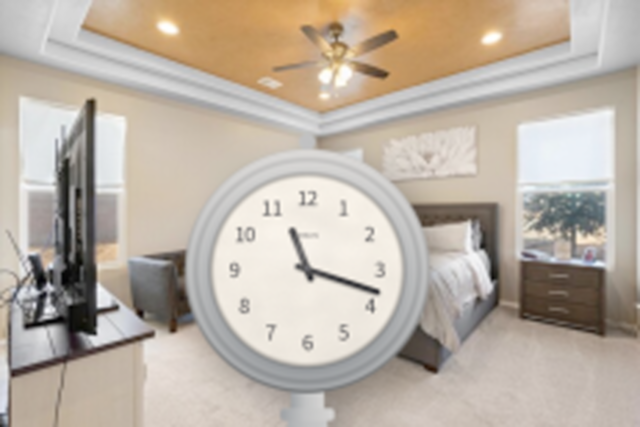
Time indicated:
{"hour": 11, "minute": 18}
